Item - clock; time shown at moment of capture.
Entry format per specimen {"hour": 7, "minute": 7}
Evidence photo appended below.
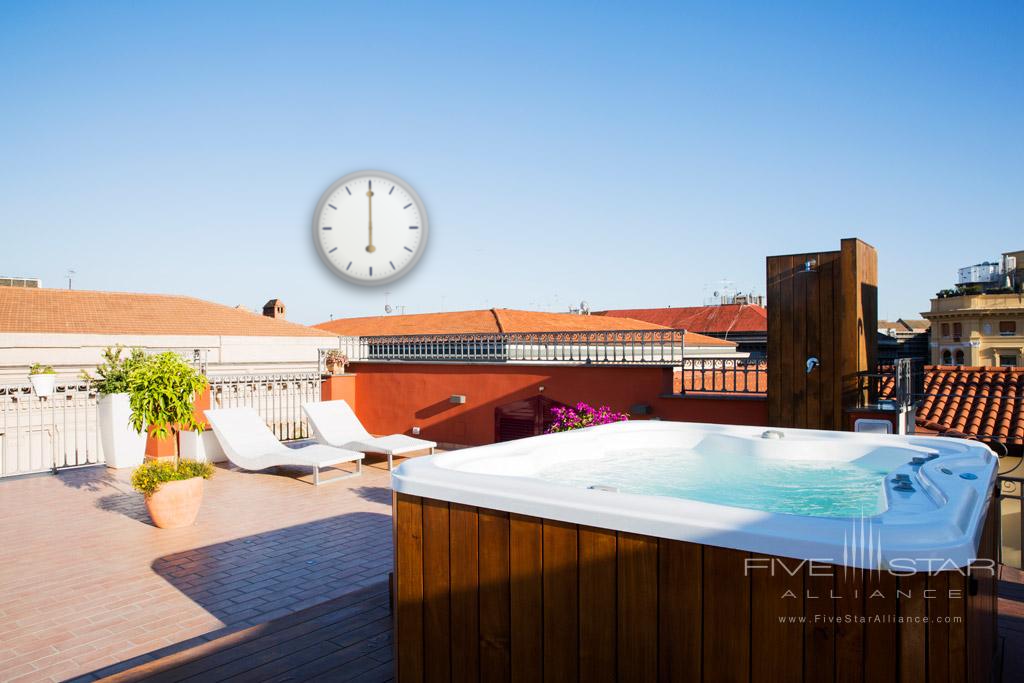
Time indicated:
{"hour": 6, "minute": 0}
